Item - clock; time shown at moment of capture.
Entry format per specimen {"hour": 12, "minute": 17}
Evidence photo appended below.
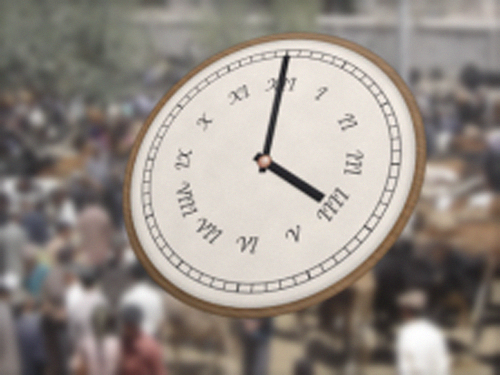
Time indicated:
{"hour": 4, "minute": 0}
